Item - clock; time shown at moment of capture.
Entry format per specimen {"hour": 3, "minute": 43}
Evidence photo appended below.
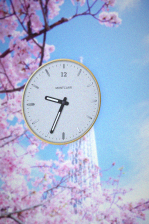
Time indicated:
{"hour": 9, "minute": 34}
